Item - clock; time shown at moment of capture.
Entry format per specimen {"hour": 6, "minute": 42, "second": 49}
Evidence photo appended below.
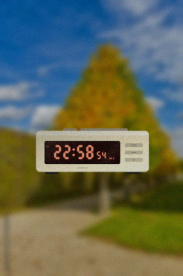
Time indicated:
{"hour": 22, "minute": 58, "second": 54}
